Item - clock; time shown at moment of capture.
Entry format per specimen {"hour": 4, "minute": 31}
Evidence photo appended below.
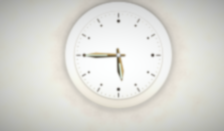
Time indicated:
{"hour": 5, "minute": 45}
